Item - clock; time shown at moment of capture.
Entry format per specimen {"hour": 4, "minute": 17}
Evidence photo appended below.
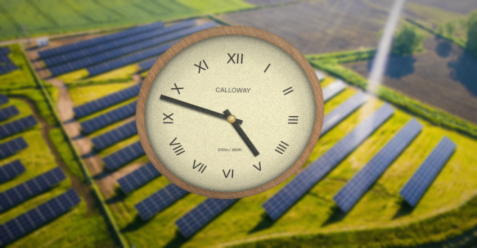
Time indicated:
{"hour": 4, "minute": 48}
